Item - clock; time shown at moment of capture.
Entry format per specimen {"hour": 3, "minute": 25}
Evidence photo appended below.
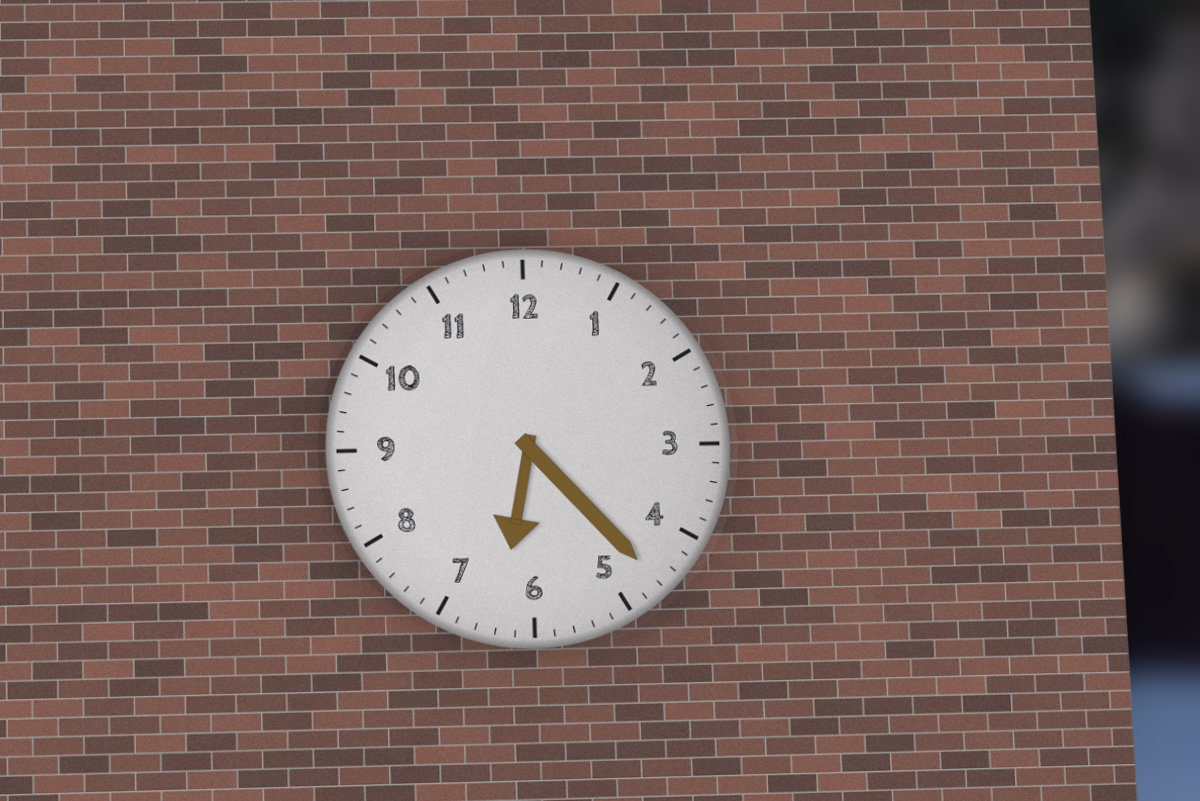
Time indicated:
{"hour": 6, "minute": 23}
